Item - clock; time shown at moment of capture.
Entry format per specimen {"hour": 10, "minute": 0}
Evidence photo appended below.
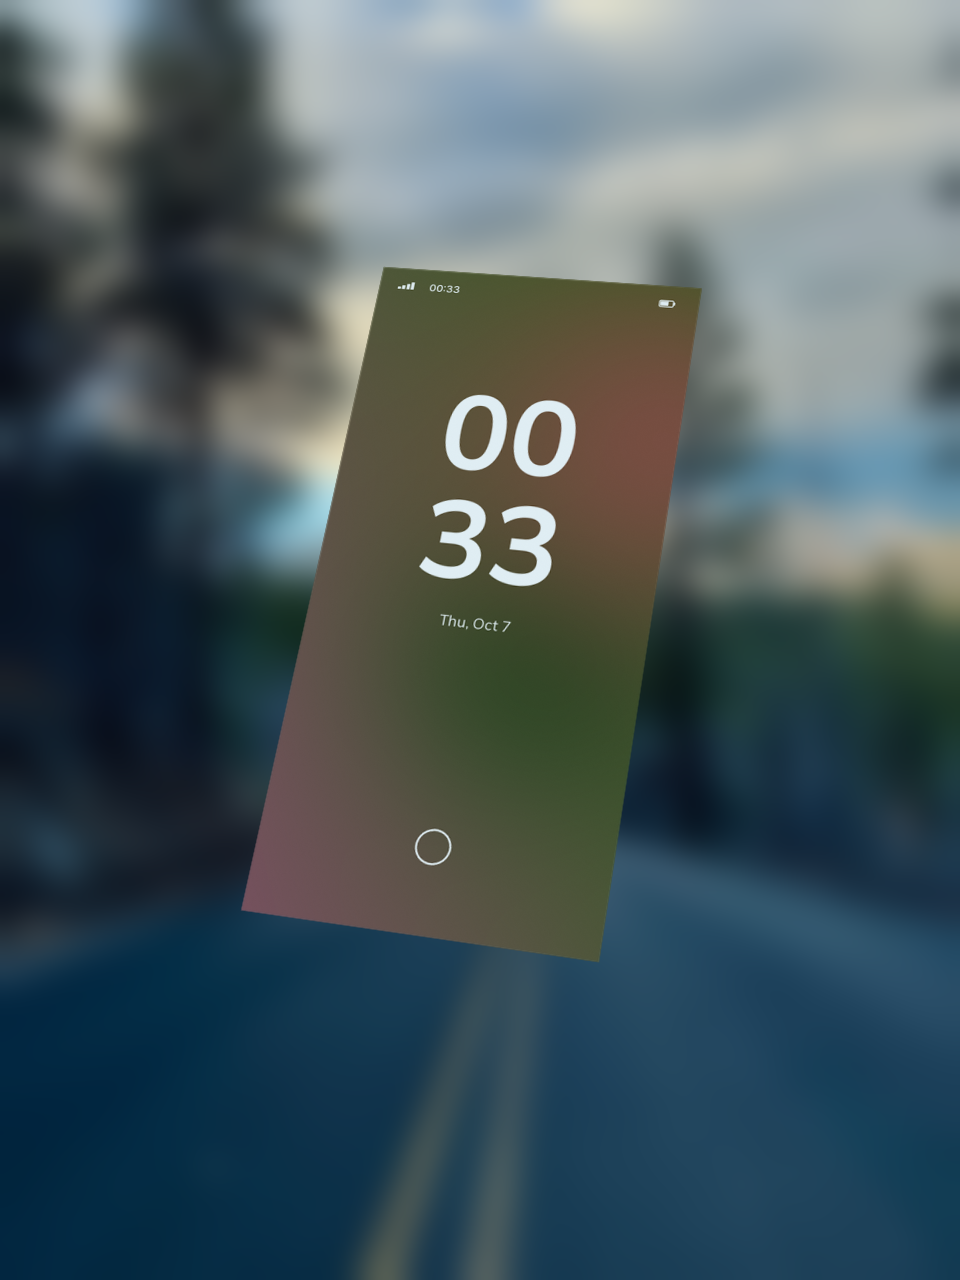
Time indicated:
{"hour": 0, "minute": 33}
